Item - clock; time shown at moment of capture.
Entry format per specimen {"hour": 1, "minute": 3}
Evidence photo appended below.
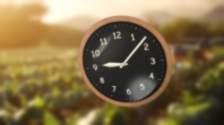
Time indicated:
{"hour": 9, "minute": 8}
